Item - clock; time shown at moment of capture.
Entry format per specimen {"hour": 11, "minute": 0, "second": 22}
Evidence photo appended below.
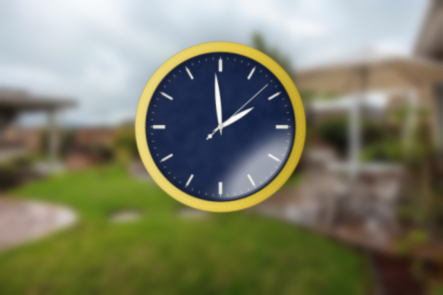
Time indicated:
{"hour": 1, "minute": 59, "second": 8}
